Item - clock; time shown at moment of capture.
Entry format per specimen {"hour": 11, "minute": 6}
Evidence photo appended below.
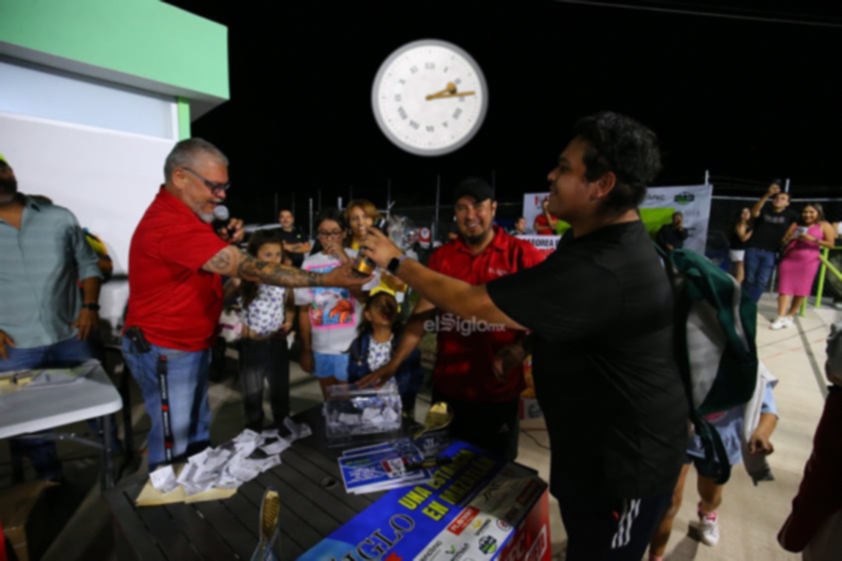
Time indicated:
{"hour": 2, "minute": 14}
